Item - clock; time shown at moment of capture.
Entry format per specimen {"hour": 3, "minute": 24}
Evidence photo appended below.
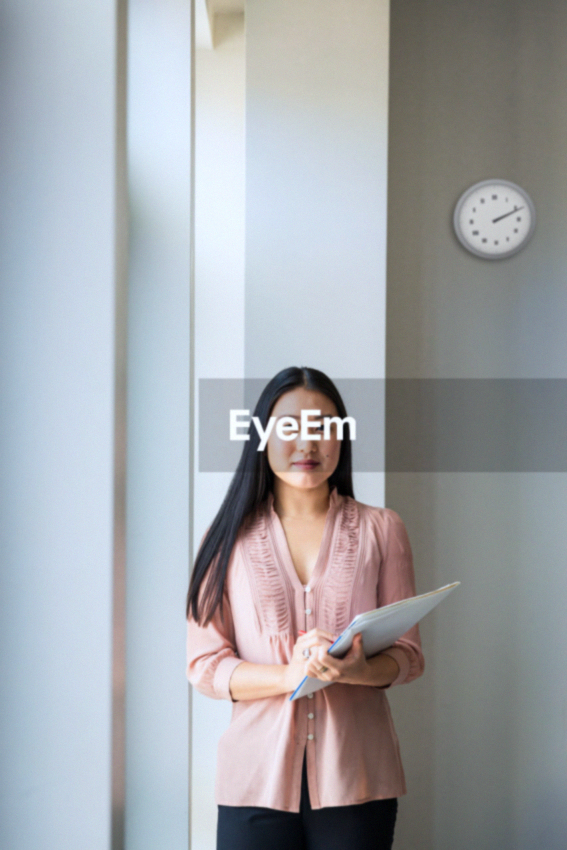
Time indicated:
{"hour": 2, "minute": 11}
